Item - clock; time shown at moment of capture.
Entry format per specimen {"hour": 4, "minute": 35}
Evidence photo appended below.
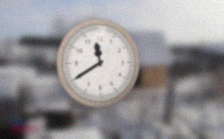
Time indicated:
{"hour": 11, "minute": 40}
